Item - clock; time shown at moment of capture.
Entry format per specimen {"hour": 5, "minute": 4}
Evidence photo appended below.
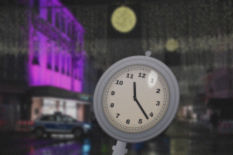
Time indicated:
{"hour": 11, "minute": 22}
